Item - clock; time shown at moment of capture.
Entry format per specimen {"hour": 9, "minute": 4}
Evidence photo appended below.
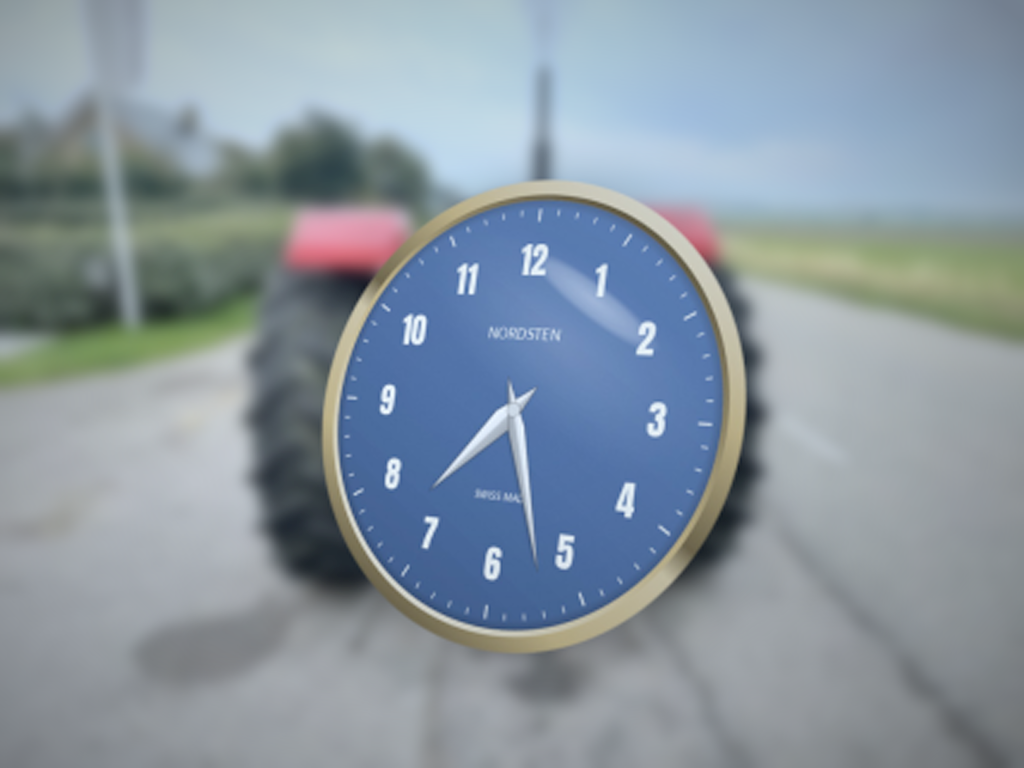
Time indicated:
{"hour": 7, "minute": 27}
